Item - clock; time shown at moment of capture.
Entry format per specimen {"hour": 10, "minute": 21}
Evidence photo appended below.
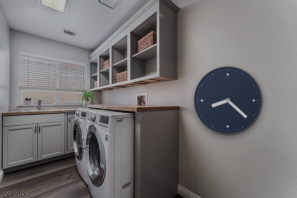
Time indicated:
{"hour": 8, "minute": 22}
